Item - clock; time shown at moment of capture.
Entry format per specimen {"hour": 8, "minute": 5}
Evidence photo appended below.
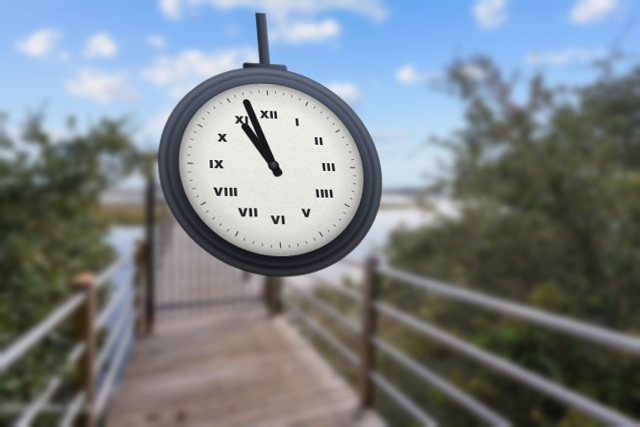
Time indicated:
{"hour": 10, "minute": 57}
